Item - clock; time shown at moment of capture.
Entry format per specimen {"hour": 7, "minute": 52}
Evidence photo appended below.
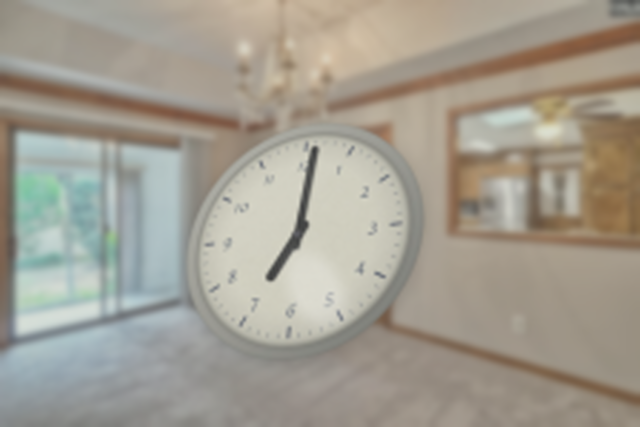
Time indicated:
{"hour": 7, "minute": 1}
